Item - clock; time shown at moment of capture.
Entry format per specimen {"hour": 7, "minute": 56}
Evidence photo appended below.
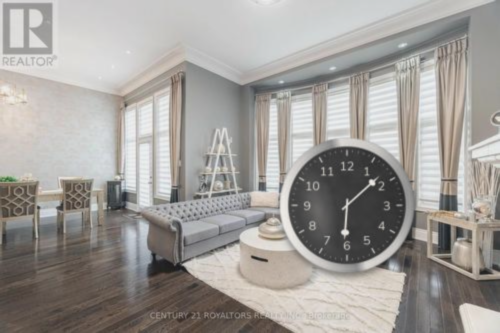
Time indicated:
{"hour": 6, "minute": 8}
